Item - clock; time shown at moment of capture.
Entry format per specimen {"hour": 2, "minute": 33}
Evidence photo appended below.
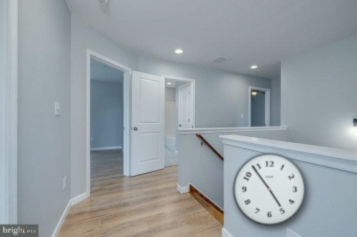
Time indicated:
{"hour": 4, "minute": 54}
